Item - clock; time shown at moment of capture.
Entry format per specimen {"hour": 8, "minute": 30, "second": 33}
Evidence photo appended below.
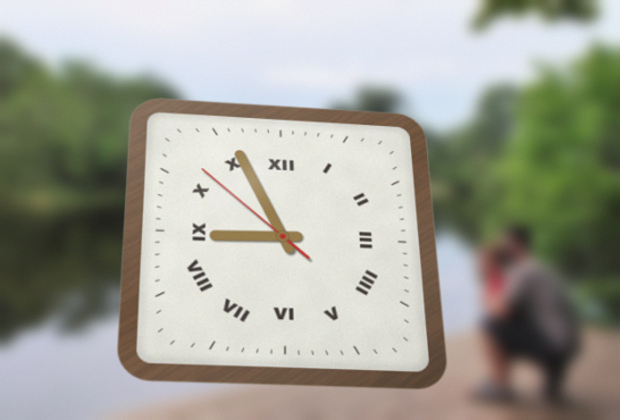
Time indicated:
{"hour": 8, "minute": 55, "second": 52}
